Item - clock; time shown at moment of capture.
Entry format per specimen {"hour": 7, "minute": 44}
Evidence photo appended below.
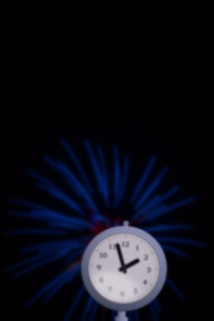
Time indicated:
{"hour": 1, "minute": 57}
